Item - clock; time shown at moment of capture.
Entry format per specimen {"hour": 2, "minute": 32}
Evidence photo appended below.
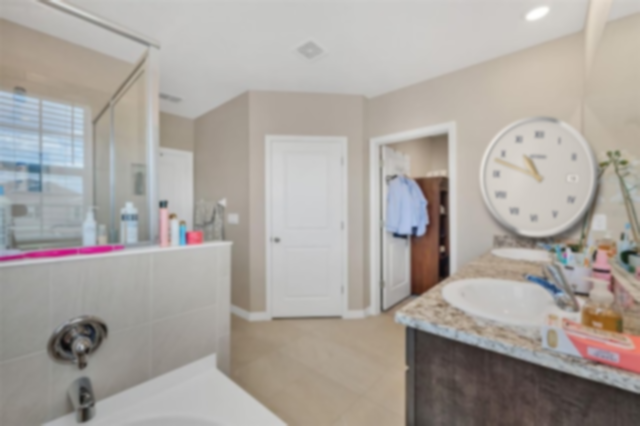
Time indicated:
{"hour": 10, "minute": 48}
